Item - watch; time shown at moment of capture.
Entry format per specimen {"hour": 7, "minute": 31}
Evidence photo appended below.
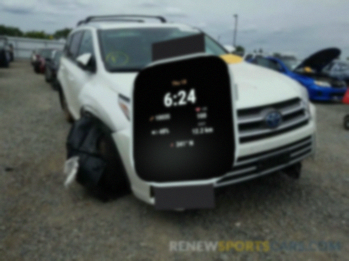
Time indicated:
{"hour": 6, "minute": 24}
